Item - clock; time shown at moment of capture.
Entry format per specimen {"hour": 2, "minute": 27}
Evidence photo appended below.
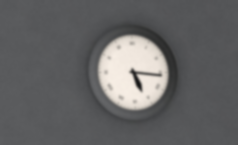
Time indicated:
{"hour": 5, "minute": 16}
